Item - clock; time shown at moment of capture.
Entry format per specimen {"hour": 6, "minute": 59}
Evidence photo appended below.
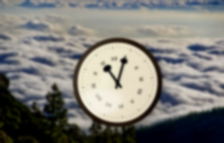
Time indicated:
{"hour": 11, "minute": 4}
